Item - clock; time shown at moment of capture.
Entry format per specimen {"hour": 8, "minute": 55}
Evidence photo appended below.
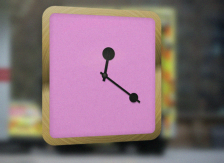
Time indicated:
{"hour": 12, "minute": 21}
